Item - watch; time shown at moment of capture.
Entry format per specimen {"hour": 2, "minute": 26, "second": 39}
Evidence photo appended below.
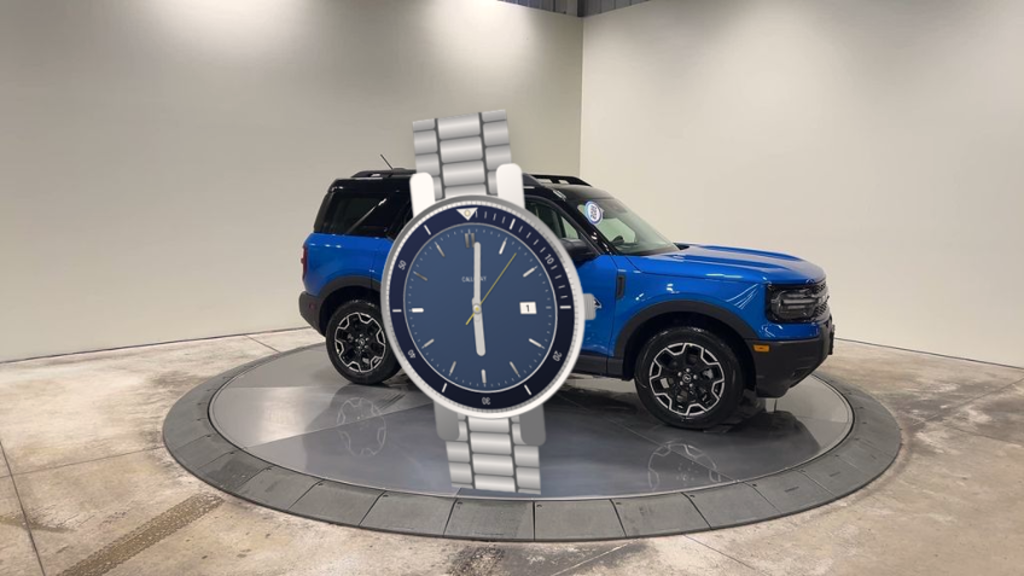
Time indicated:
{"hour": 6, "minute": 1, "second": 7}
